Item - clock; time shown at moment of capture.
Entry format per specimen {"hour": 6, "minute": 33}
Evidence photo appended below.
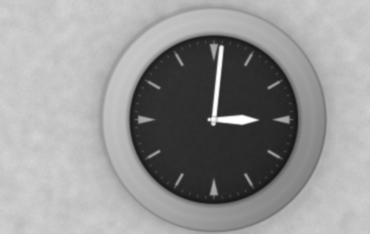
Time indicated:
{"hour": 3, "minute": 1}
